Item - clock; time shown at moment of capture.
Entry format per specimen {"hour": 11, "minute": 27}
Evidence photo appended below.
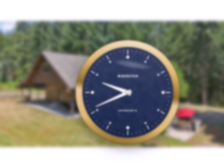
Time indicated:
{"hour": 9, "minute": 41}
